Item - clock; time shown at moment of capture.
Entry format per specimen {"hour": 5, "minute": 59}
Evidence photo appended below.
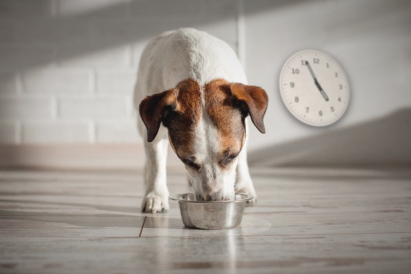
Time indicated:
{"hour": 4, "minute": 56}
